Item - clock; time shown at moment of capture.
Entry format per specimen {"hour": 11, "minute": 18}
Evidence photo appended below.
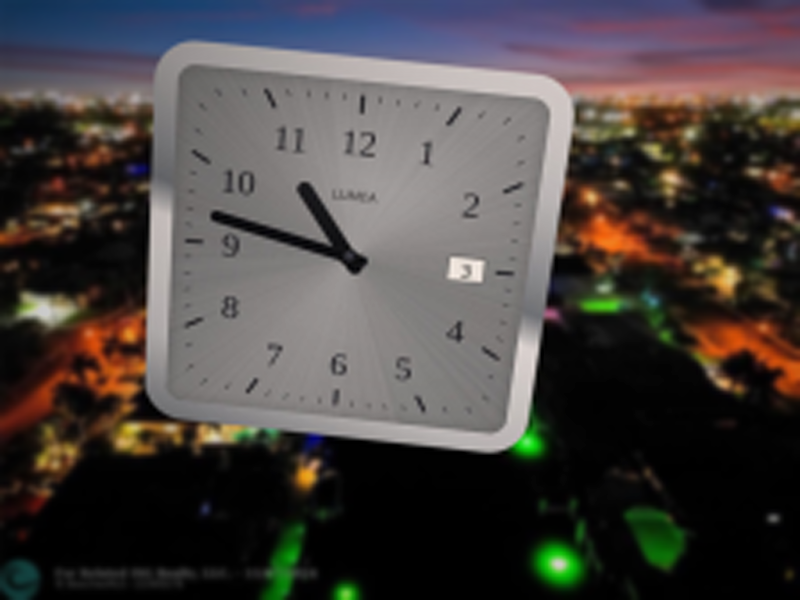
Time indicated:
{"hour": 10, "minute": 47}
